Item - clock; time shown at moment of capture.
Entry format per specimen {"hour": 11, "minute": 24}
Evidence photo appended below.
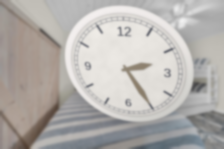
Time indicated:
{"hour": 2, "minute": 25}
